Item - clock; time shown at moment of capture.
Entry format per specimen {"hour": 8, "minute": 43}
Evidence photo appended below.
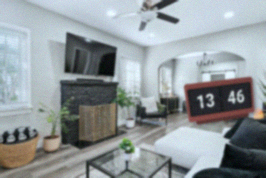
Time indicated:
{"hour": 13, "minute": 46}
